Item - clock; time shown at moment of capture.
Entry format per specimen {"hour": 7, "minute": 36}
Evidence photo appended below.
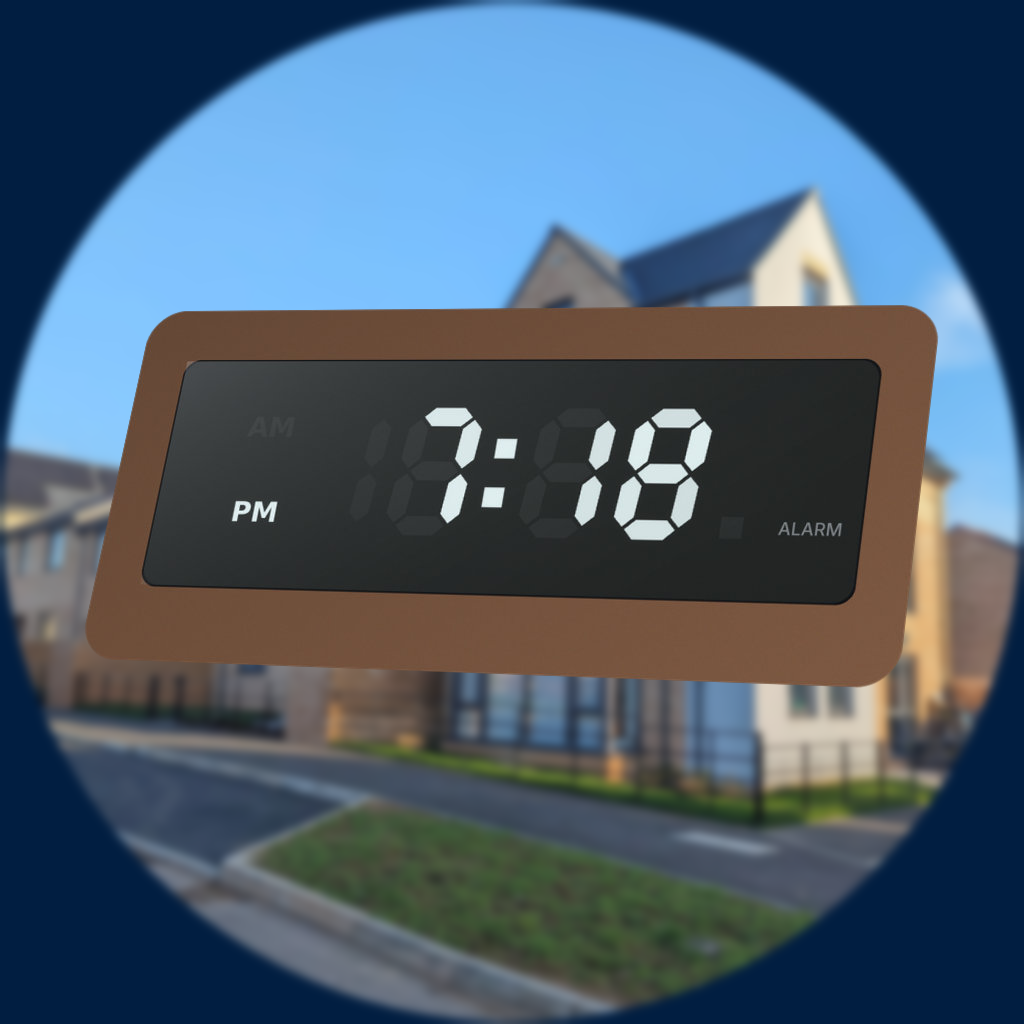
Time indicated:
{"hour": 7, "minute": 18}
